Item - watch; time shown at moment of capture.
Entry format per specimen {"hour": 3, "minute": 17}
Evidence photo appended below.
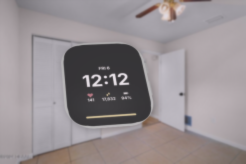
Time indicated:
{"hour": 12, "minute": 12}
